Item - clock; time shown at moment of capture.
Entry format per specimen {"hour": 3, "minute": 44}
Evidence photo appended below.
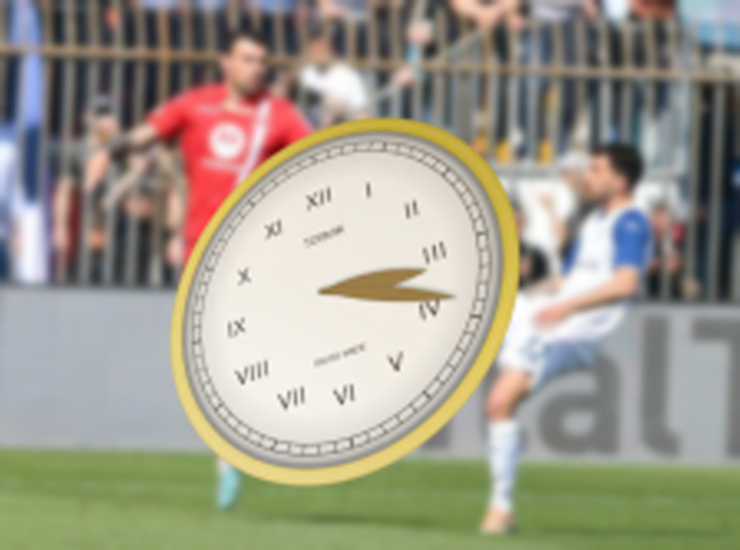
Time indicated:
{"hour": 3, "minute": 19}
